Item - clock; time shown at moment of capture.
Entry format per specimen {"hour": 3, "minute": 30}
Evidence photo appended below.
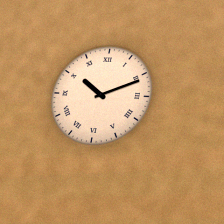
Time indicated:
{"hour": 10, "minute": 11}
